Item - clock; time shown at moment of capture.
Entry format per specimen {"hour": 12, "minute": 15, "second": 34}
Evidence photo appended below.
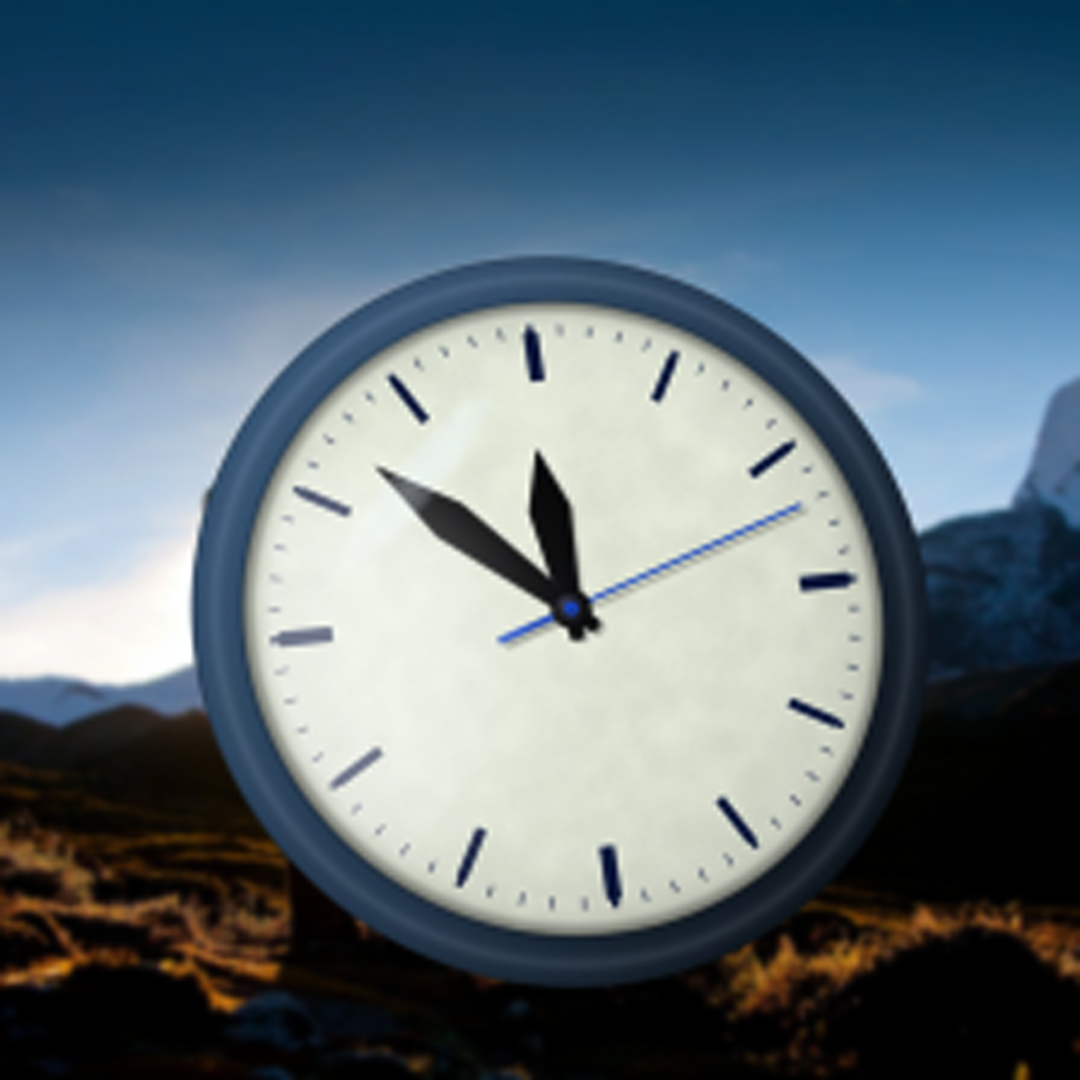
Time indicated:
{"hour": 11, "minute": 52, "second": 12}
